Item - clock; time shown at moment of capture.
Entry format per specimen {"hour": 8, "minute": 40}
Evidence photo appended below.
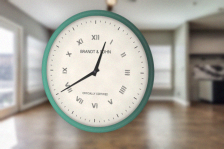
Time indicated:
{"hour": 12, "minute": 40}
